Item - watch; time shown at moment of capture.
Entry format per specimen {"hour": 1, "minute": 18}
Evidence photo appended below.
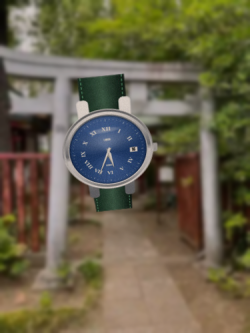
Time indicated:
{"hour": 5, "minute": 34}
